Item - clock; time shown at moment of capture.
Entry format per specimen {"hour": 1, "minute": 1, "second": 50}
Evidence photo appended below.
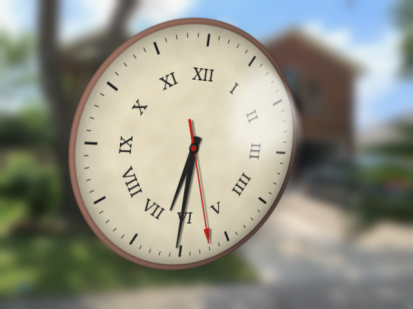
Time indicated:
{"hour": 6, "minute": 30, "second": 27}
